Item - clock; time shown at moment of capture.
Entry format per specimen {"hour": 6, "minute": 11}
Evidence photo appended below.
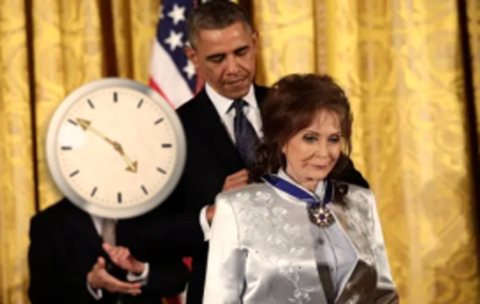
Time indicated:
{"hour": 4, "minute": 51}
